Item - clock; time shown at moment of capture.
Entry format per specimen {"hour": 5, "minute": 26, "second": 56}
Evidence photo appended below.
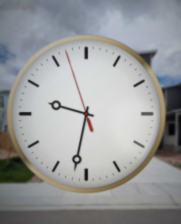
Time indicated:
{"hour": 9, "minute": 31, "second": 57}
